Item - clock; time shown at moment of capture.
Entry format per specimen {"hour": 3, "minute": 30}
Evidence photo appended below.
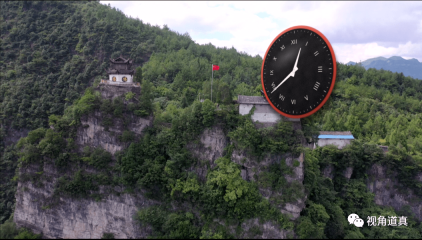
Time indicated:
{"hour": 12, "minute": 39}
